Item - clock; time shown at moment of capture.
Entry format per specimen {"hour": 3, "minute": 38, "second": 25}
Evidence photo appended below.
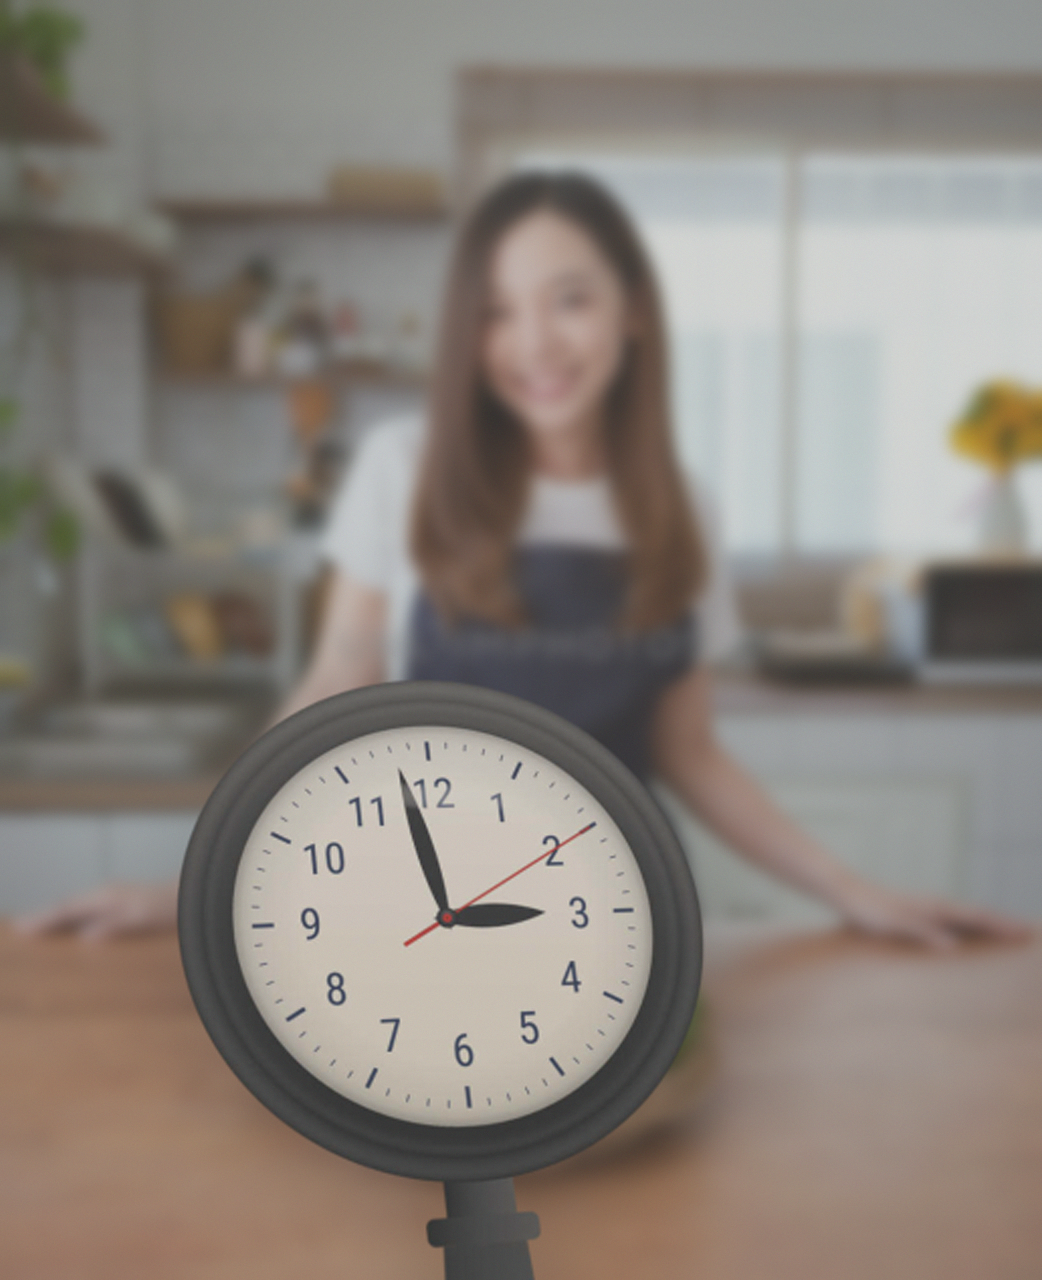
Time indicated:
{"hour": 2, "minute": 58, "second": 10}
